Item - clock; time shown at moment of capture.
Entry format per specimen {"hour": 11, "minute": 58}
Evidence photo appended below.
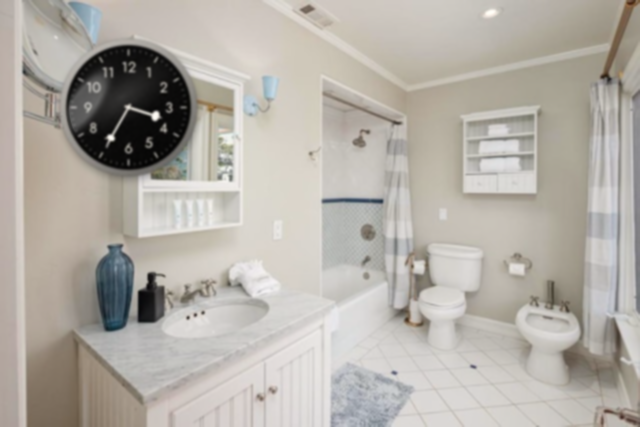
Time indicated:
{"hour": 3, "minute": 35}
